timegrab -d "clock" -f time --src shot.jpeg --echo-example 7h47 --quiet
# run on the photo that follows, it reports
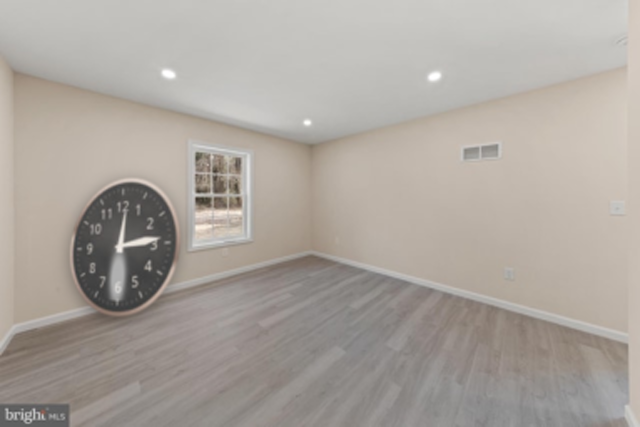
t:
12h14
